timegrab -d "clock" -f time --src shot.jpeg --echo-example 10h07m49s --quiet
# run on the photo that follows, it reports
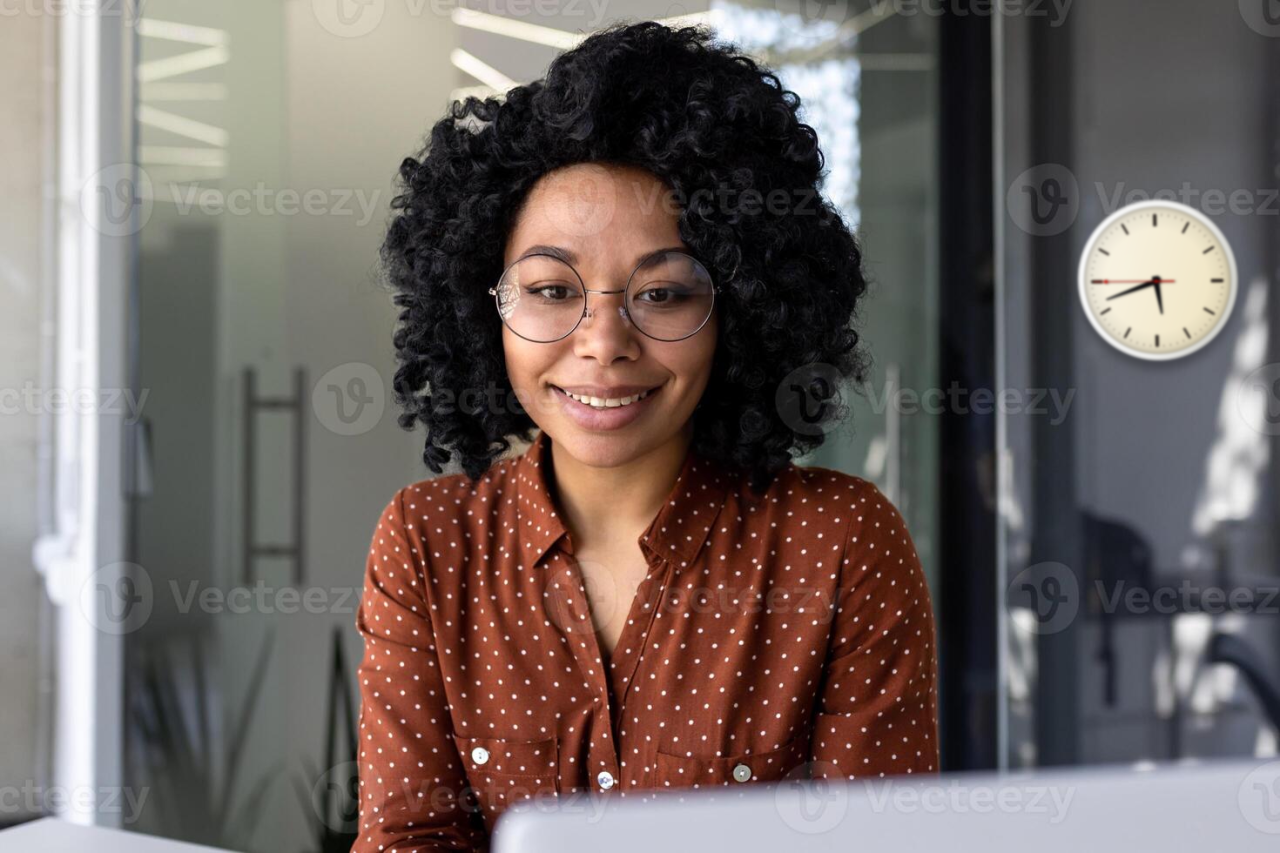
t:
5h41m45s
